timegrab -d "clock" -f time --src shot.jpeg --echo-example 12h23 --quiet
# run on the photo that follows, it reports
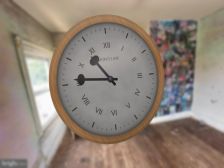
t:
10h46
